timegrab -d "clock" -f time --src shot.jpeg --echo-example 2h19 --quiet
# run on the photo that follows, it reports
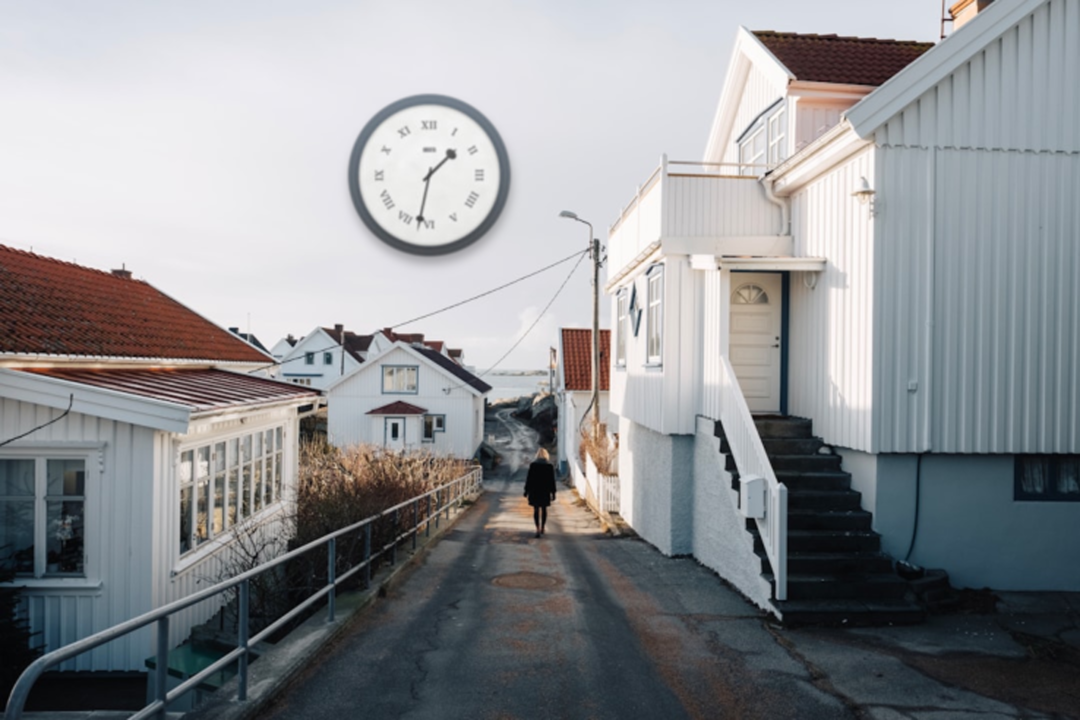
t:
1h32
